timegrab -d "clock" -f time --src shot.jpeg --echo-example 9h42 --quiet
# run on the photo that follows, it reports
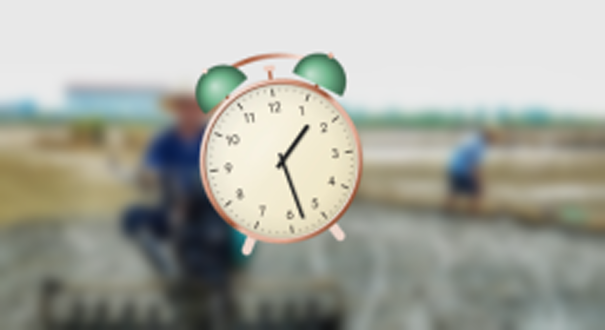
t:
1h28
